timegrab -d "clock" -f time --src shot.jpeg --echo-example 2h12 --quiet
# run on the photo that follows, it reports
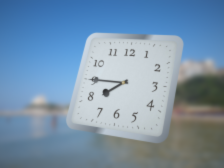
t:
7h45
